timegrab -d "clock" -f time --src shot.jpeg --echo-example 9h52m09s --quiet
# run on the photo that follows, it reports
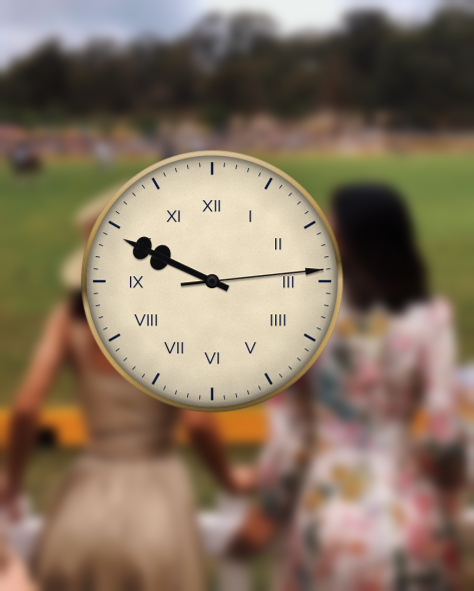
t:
9h49m14s
